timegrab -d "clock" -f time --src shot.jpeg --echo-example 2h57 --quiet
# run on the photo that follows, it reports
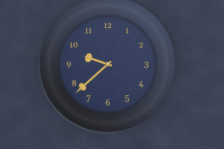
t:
9h38
